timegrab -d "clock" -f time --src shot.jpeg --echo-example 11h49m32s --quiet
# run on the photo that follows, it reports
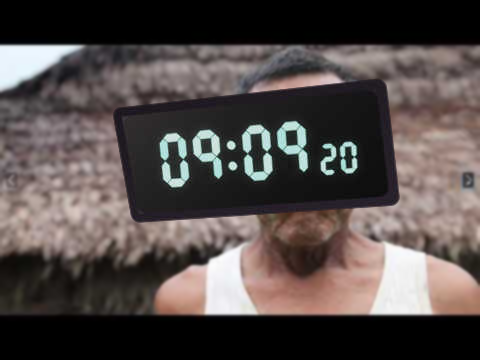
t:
9h09m20s
